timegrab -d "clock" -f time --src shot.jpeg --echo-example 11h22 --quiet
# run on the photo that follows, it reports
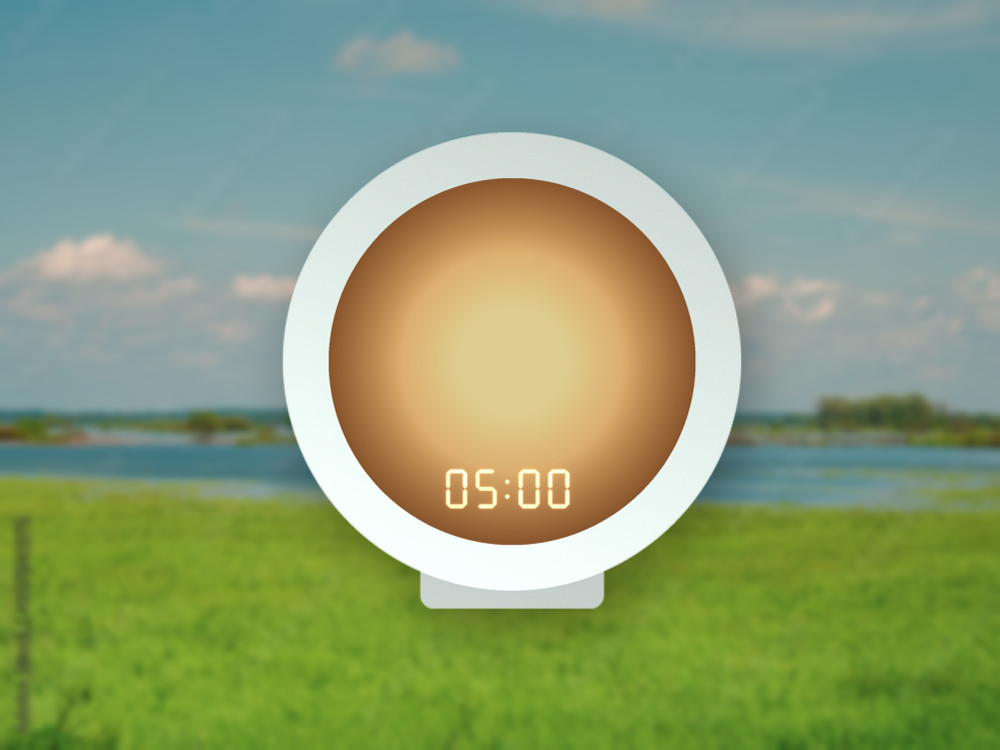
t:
5h00
